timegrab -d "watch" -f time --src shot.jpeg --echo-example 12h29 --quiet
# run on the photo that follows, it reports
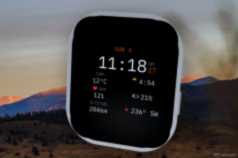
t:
11h18
